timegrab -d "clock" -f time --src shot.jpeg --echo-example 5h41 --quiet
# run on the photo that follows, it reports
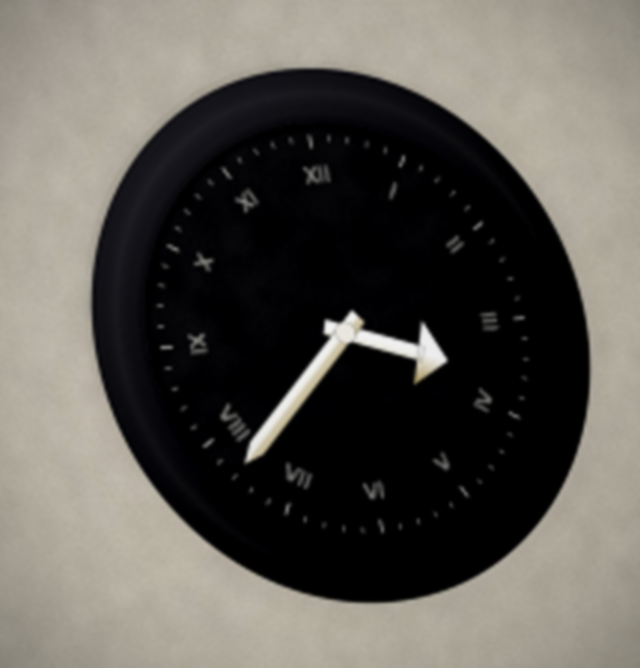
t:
3h38
